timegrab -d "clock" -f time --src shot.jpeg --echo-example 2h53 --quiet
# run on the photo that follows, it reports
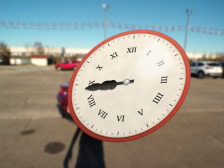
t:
8h44
